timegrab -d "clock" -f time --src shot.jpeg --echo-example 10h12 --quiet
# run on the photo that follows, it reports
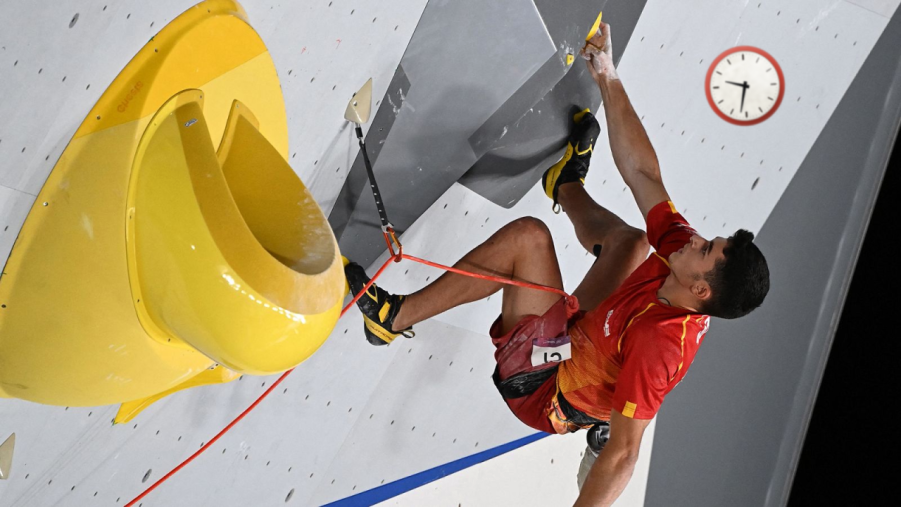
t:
9h32
